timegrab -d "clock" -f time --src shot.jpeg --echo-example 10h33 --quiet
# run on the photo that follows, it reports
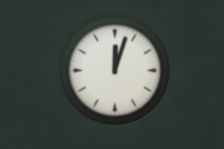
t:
12h03
